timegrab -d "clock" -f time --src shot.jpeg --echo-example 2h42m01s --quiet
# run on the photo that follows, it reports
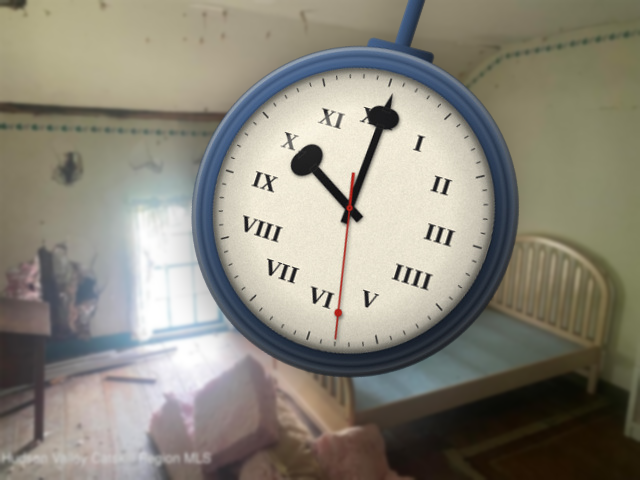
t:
10h00m28s
